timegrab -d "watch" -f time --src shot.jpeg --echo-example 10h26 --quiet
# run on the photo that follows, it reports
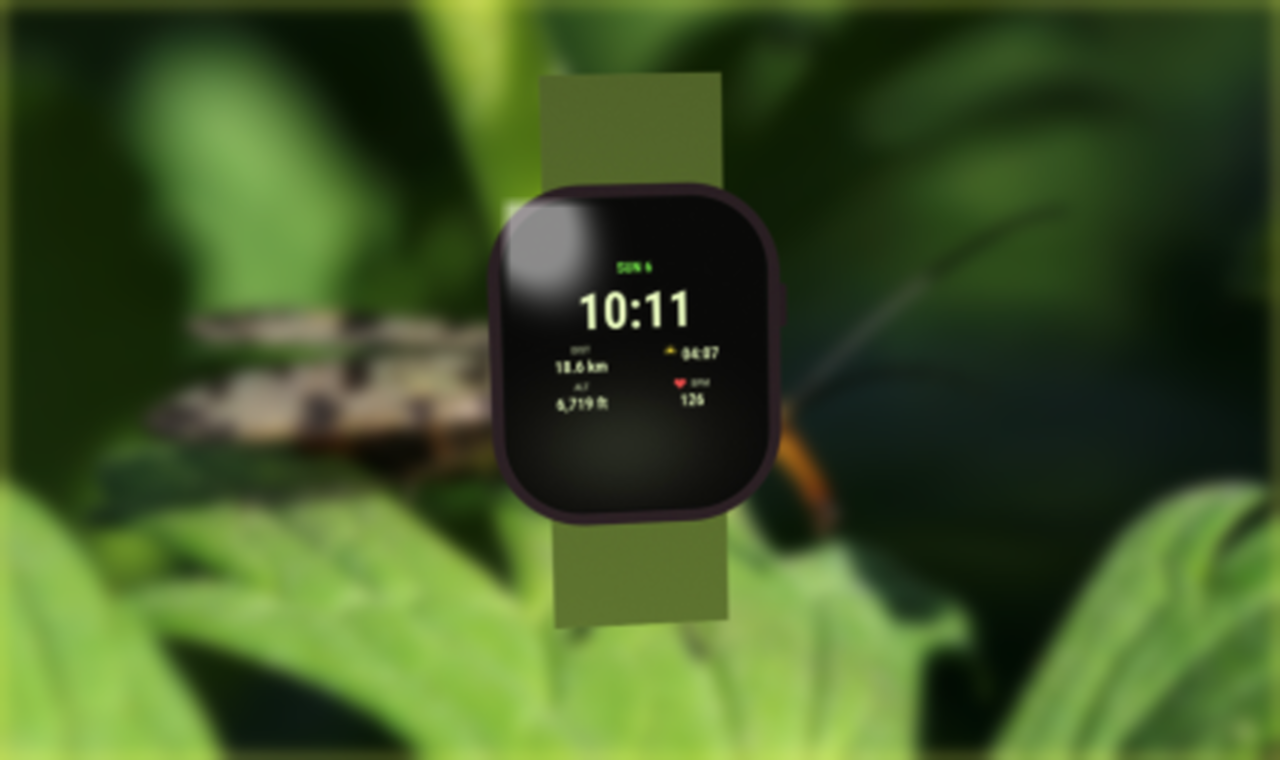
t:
10h11
